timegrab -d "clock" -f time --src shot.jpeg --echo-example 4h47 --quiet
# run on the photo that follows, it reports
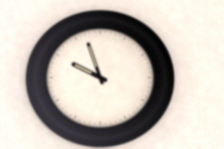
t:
9h57
